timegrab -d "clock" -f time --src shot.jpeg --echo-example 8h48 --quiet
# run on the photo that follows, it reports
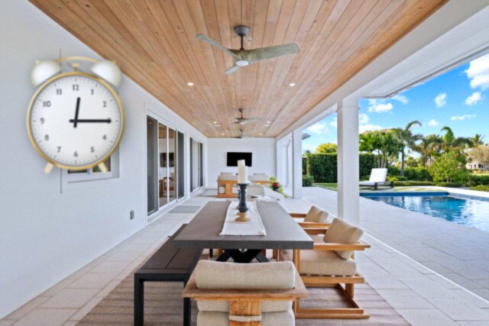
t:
12h15
